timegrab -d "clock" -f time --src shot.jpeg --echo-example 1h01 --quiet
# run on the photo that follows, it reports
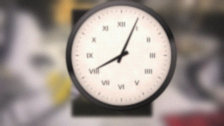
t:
8h04
